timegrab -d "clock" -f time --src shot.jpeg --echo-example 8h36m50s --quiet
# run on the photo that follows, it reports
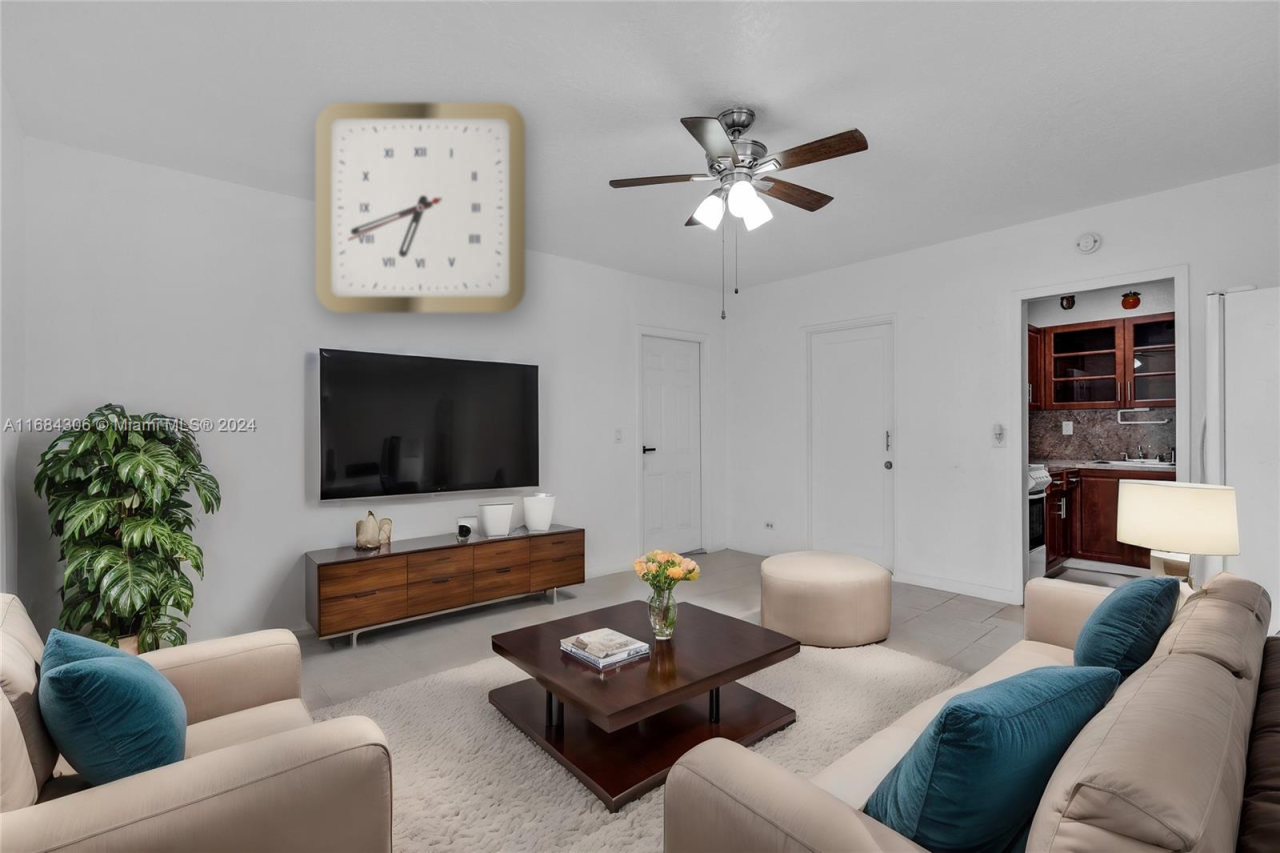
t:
6h41m41s
